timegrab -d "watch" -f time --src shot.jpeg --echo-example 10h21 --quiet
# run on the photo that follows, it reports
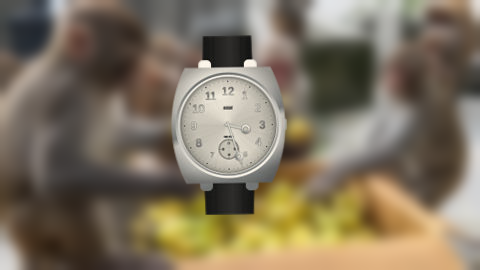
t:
3h27
